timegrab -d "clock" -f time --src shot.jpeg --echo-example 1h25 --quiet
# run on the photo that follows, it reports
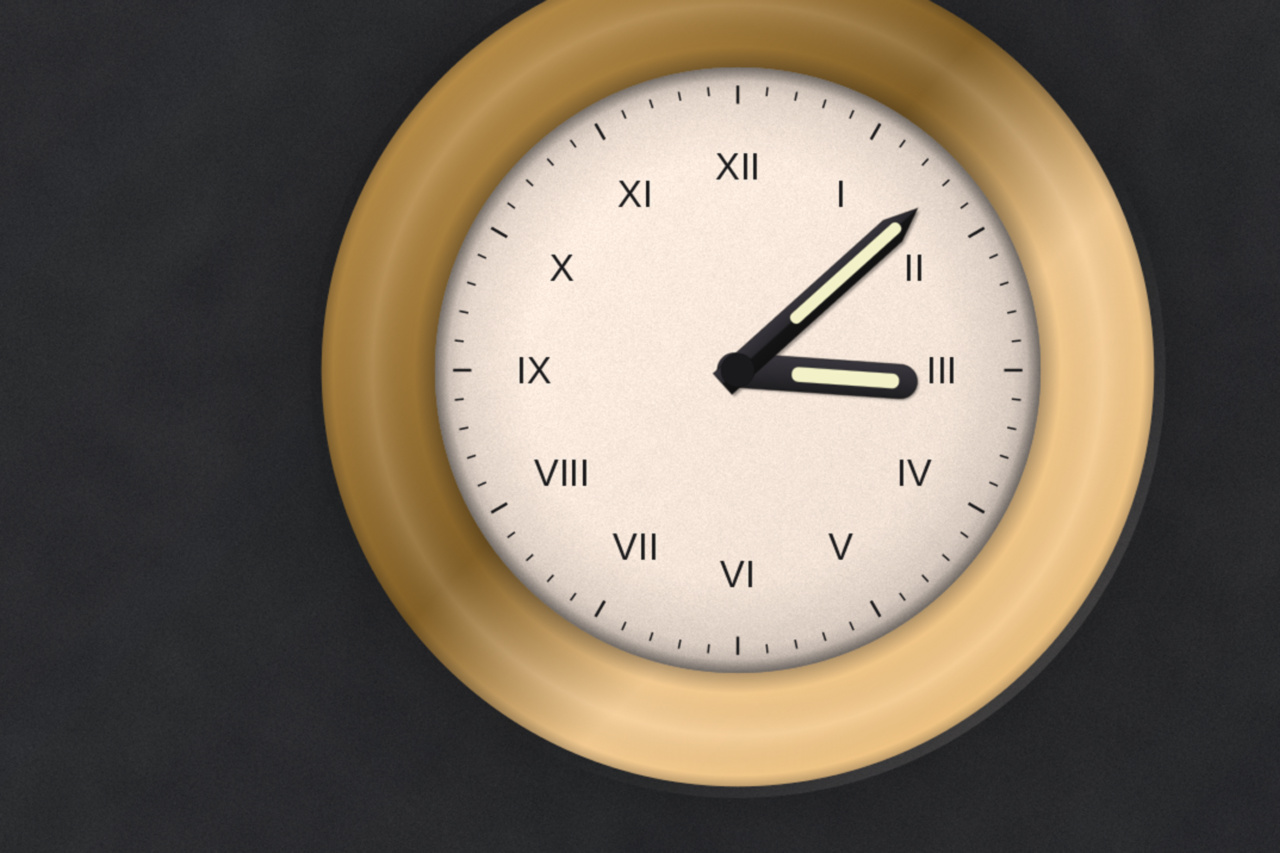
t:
3h08
